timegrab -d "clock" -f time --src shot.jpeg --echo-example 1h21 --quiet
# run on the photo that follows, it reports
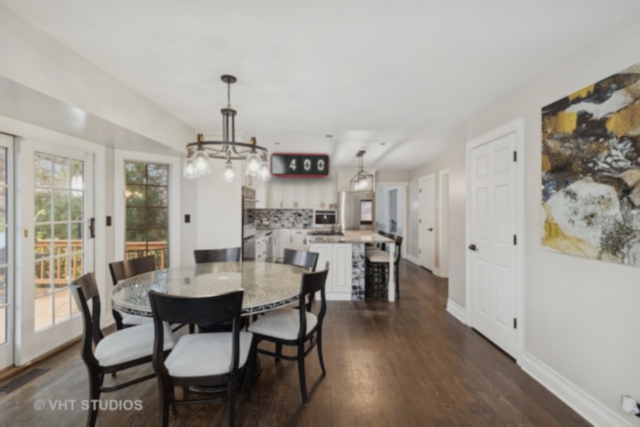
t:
4h00
